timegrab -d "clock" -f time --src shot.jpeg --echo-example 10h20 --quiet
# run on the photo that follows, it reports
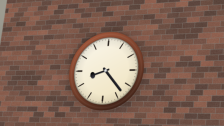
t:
8h23
